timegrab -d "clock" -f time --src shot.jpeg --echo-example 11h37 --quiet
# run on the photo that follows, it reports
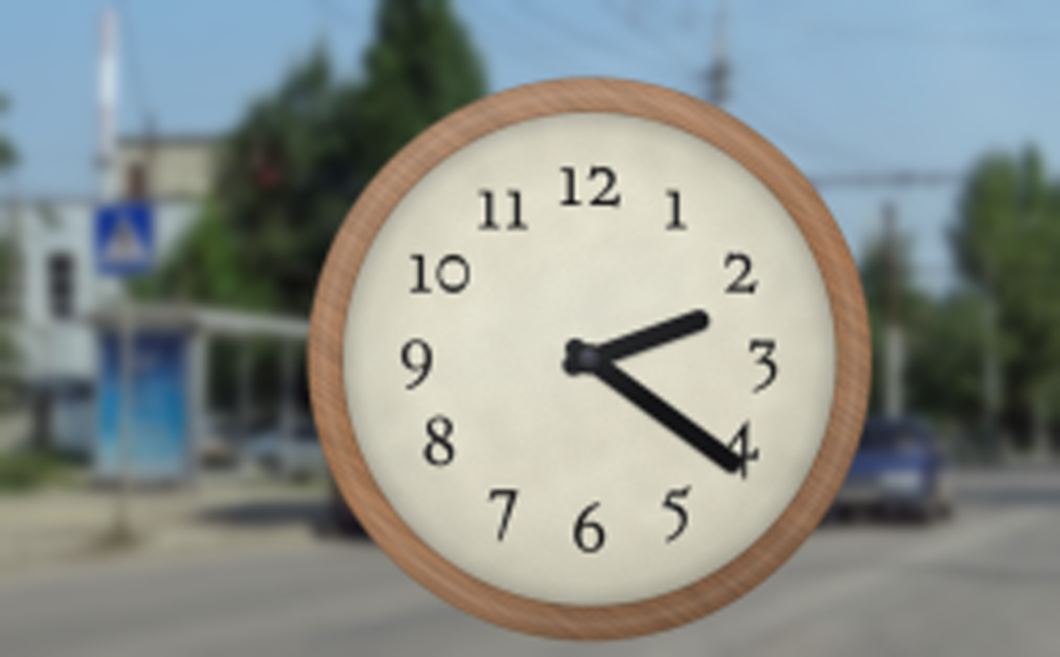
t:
2h21
